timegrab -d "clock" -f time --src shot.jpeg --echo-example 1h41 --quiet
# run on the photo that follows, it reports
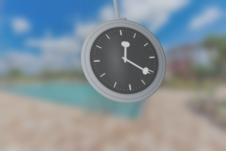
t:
12h21
